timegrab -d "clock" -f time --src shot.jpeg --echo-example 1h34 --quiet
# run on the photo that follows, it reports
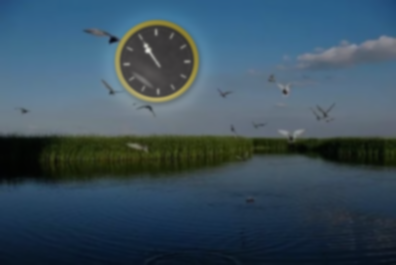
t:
10h55
